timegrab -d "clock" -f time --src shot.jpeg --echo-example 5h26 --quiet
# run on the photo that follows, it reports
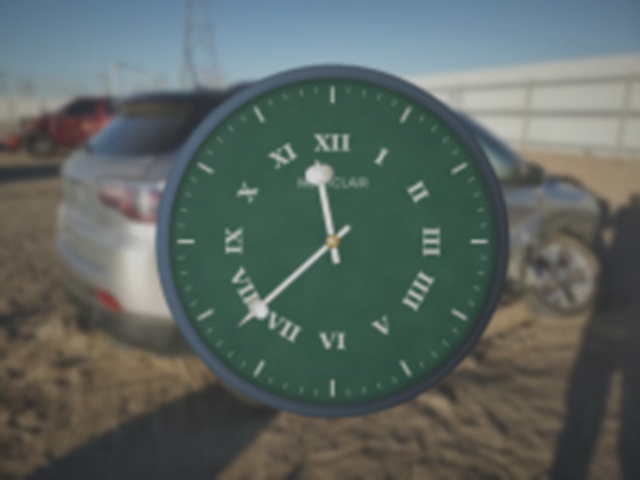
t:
11h38
